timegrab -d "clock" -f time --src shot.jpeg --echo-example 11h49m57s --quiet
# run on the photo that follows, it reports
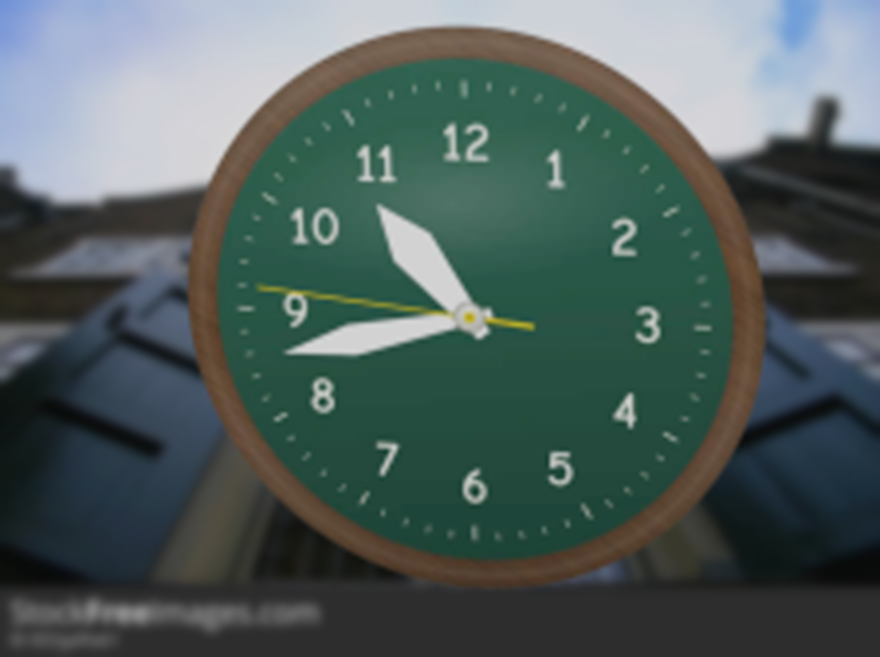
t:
10h42m46s
